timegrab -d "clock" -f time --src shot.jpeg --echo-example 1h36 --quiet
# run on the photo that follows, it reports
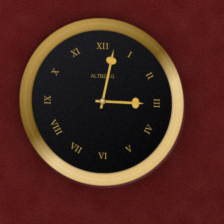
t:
3h02
